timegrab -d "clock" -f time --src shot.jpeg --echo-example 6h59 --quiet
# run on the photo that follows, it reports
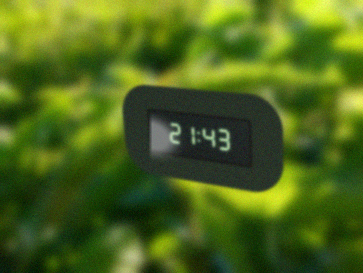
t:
21h43
